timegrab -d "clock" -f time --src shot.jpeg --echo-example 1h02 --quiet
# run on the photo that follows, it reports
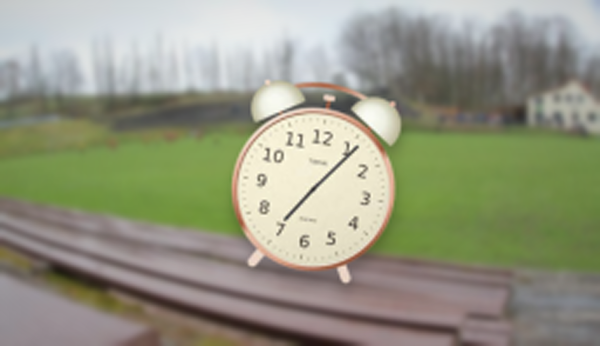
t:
7h06
